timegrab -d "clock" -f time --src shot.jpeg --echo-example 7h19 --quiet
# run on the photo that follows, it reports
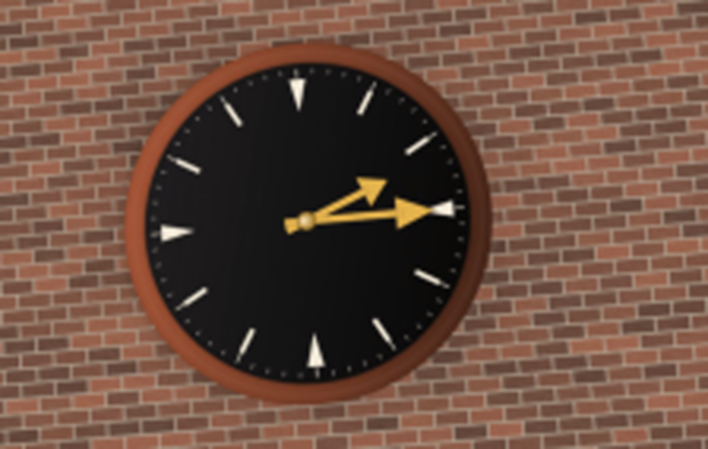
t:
2h15
